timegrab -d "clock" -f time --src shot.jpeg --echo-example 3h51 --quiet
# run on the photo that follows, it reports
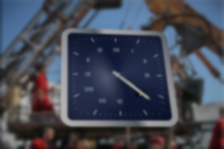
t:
4h22
